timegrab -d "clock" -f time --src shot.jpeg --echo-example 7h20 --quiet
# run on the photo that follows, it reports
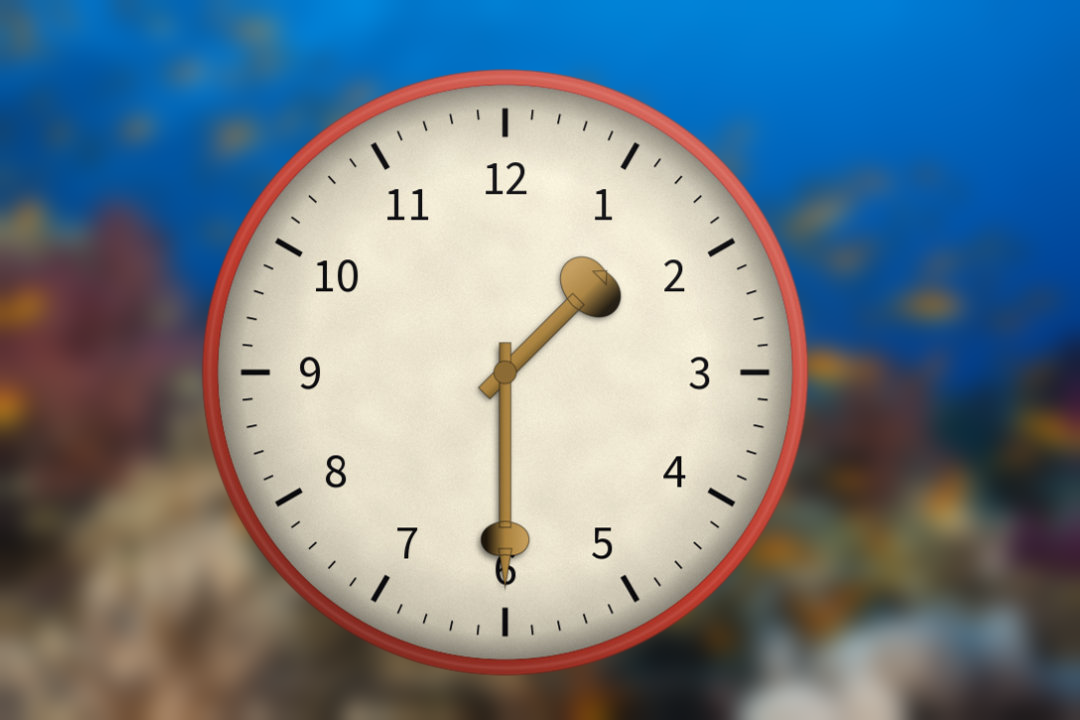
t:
1h30
